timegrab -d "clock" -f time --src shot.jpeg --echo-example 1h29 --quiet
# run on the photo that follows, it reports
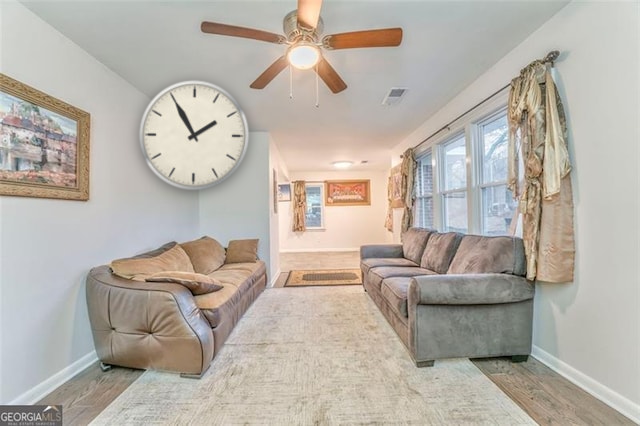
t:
1h55
